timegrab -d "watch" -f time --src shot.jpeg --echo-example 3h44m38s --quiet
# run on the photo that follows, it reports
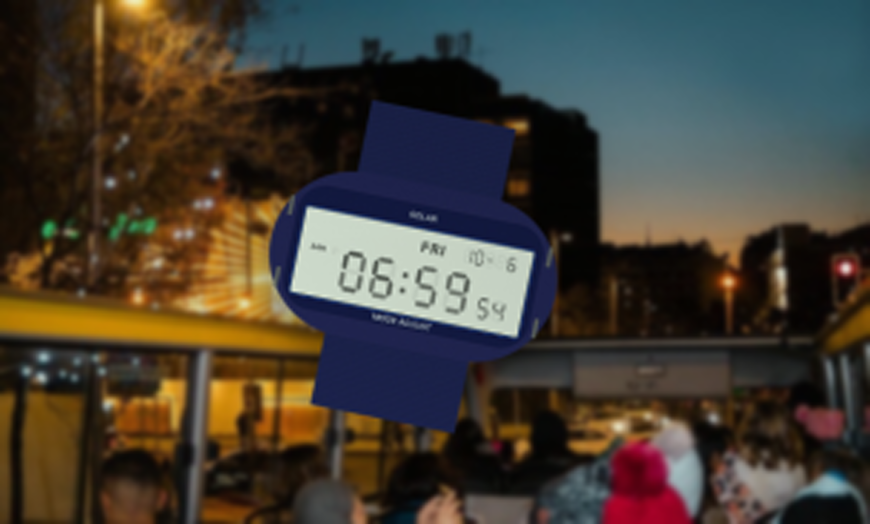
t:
6h59m54s
